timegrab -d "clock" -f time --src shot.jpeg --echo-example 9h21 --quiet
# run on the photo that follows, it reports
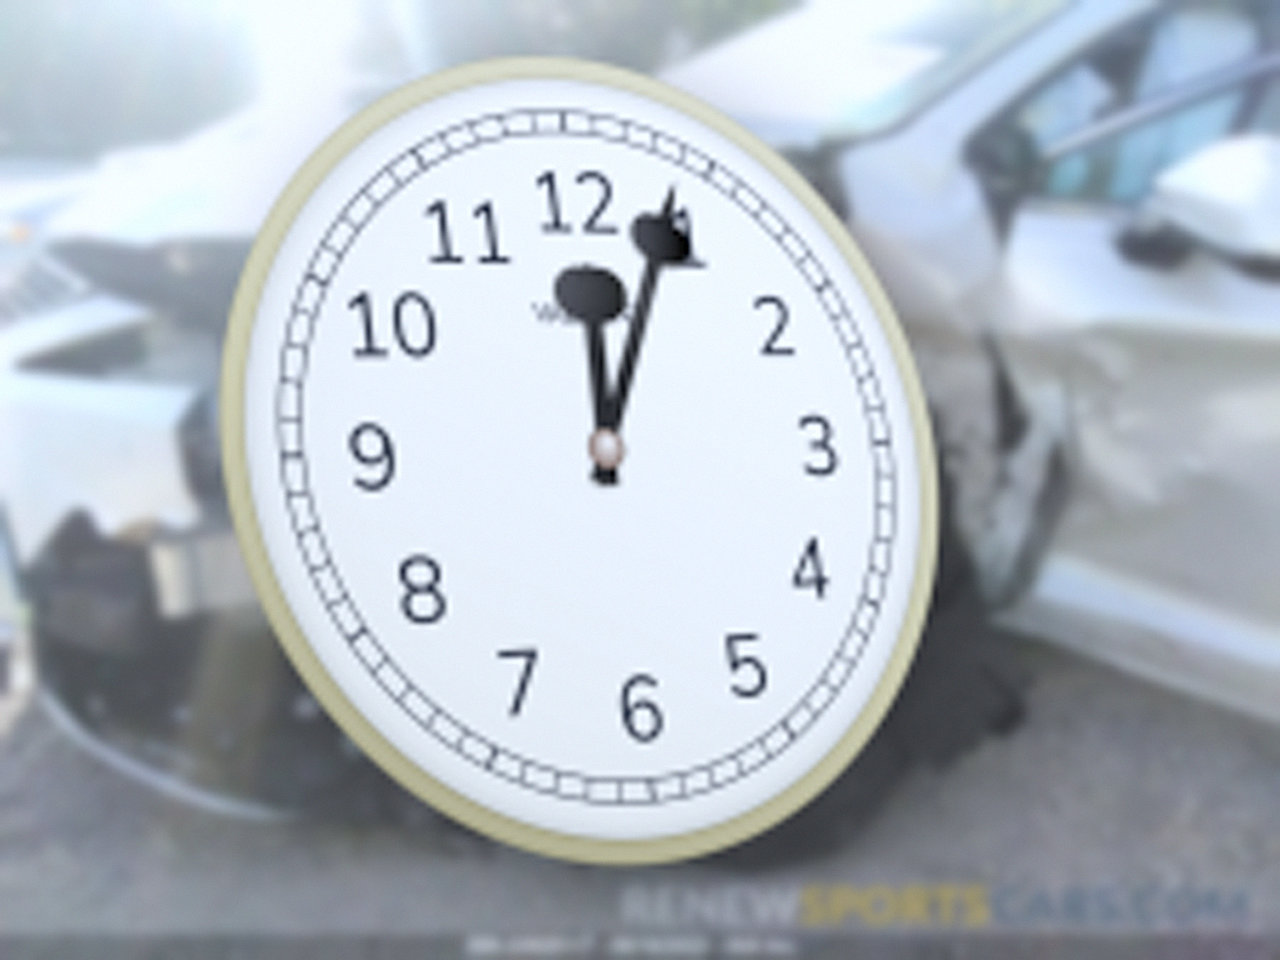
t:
12h04
